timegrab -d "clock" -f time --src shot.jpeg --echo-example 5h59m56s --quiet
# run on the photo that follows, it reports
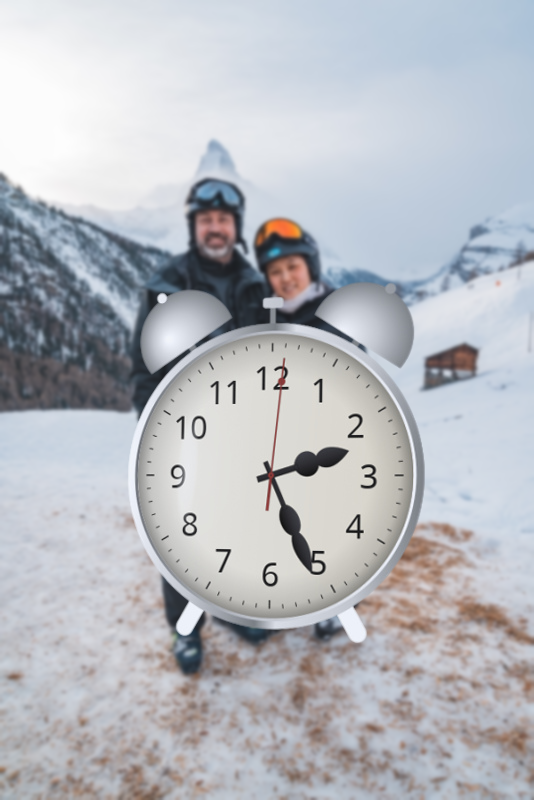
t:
2h26m01s
